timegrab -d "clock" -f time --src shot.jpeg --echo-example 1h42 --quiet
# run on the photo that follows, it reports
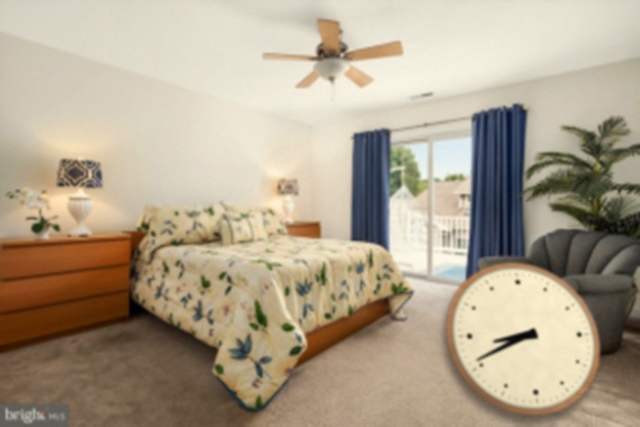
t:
8h41
